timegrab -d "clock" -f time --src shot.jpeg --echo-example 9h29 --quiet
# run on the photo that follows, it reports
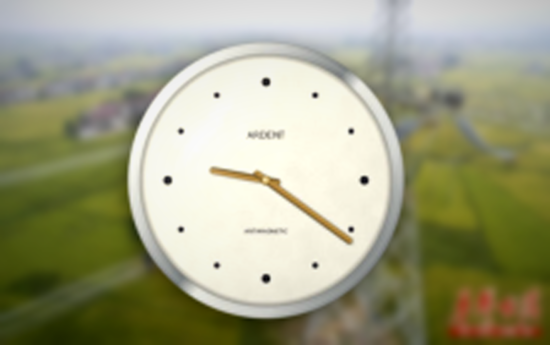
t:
9h21
